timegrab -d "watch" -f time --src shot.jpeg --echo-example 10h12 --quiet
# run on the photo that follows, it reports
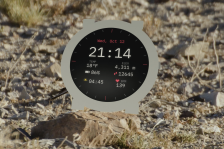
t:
21h14
